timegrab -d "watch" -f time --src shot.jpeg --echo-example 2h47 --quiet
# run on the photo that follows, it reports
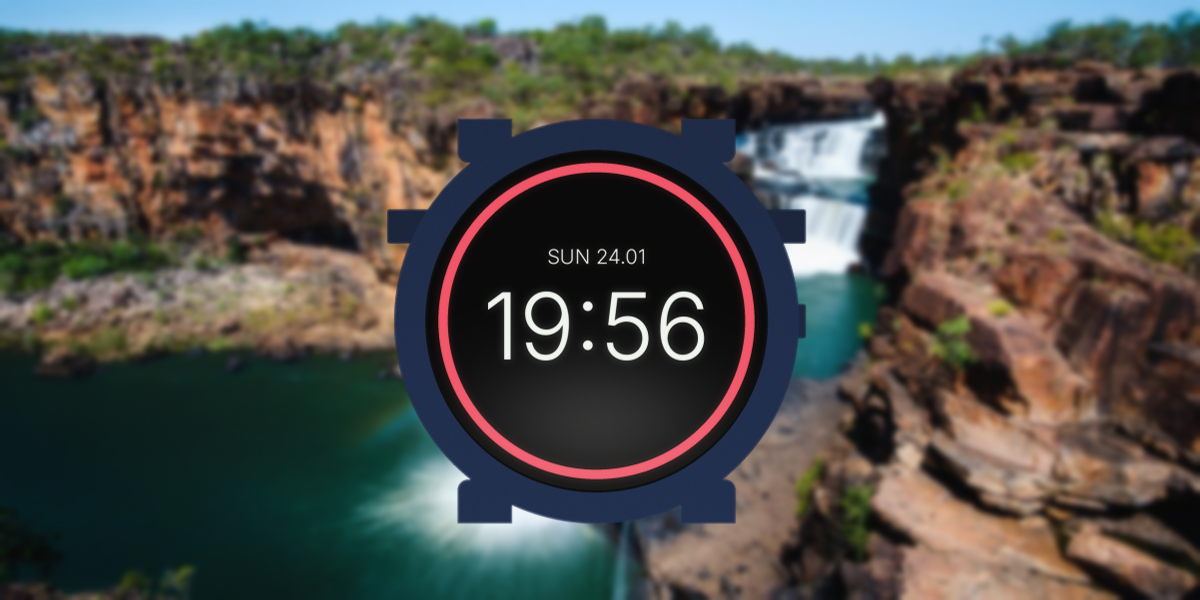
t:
19h56
